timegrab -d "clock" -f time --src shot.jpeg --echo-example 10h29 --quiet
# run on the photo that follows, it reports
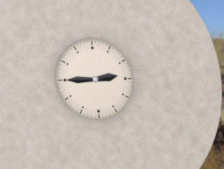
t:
2h45
